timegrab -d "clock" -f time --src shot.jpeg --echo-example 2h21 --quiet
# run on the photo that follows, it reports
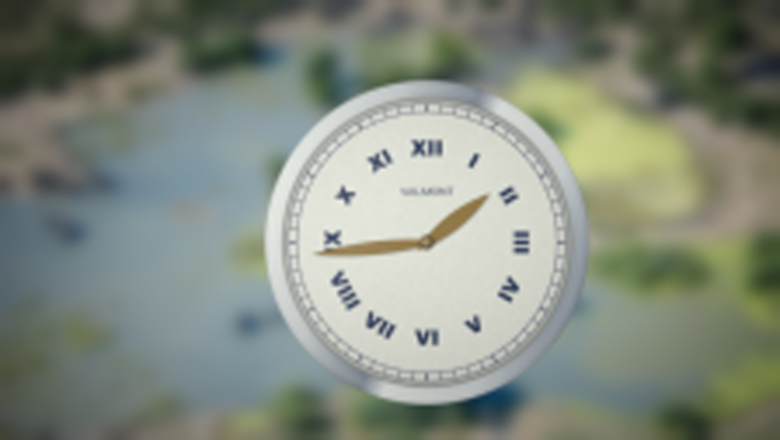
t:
1h44
